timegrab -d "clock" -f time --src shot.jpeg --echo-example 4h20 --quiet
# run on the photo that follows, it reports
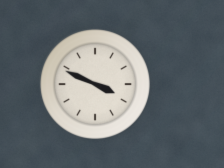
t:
3h49
